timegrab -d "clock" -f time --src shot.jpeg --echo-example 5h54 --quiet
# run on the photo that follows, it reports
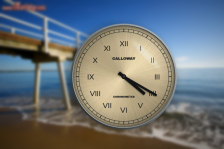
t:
4h20
